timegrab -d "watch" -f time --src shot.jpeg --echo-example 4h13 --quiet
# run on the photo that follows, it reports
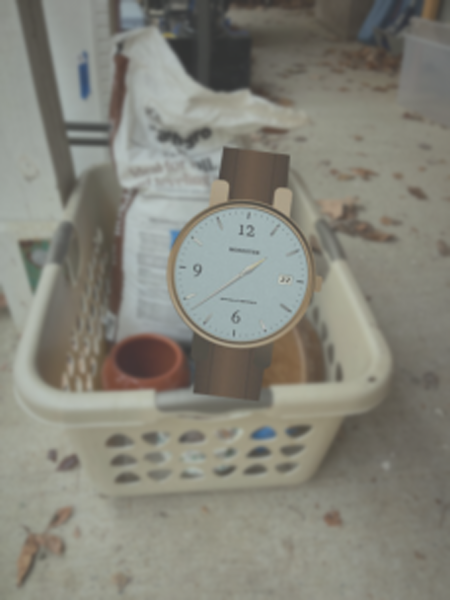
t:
1h38
